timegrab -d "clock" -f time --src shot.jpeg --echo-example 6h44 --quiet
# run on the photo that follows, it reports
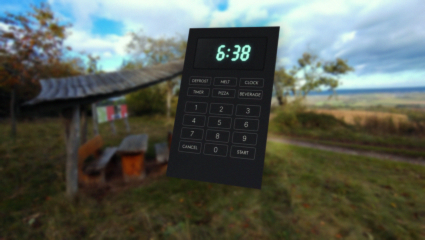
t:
6h38
